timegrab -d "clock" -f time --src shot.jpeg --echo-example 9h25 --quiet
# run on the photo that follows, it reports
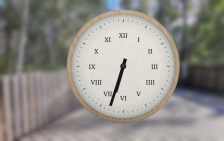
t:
6h33
